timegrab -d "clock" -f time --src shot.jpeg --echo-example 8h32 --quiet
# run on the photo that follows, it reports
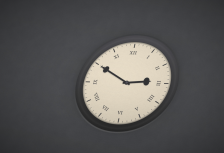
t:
2h50
